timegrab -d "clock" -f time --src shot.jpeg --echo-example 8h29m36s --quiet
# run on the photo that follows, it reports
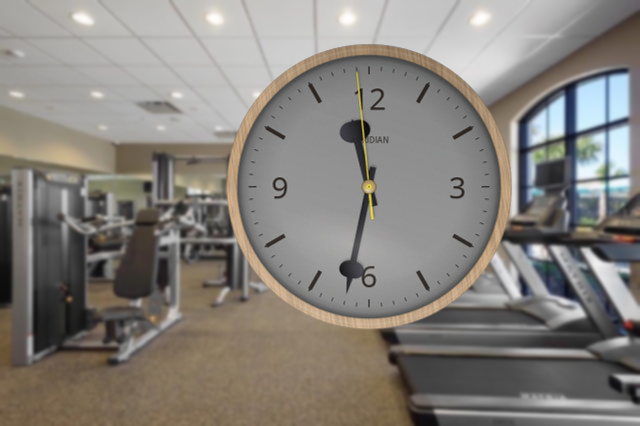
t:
11h31m59s
